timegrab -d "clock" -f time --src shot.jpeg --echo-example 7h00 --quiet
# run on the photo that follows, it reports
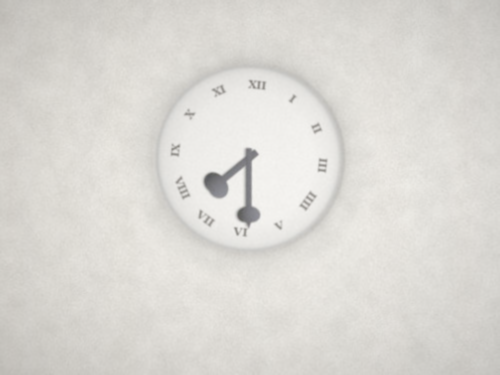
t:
7h29
